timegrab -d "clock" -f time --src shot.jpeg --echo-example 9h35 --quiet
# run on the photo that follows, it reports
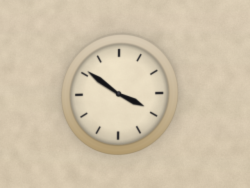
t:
3h51
